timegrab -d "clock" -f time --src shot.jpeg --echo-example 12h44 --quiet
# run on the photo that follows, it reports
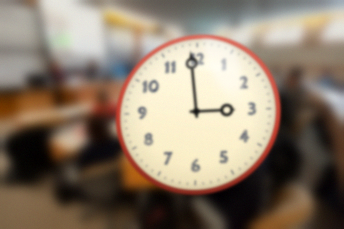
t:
2h59
